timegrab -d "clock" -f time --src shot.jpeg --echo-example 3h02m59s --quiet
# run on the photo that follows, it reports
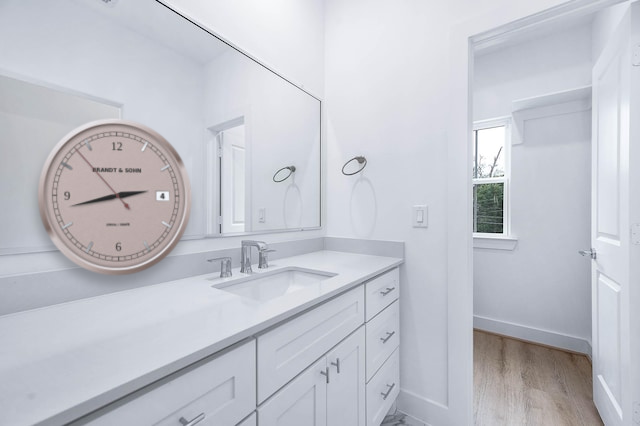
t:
2h42m53s
